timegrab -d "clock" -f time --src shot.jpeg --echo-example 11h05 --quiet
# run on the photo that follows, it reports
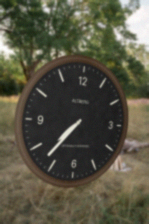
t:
7h37
